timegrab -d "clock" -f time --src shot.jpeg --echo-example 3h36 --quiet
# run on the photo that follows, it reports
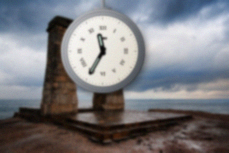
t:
11h35
